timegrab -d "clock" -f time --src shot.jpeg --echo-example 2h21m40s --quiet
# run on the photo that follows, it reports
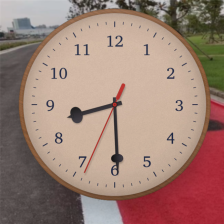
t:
8h29m34s
